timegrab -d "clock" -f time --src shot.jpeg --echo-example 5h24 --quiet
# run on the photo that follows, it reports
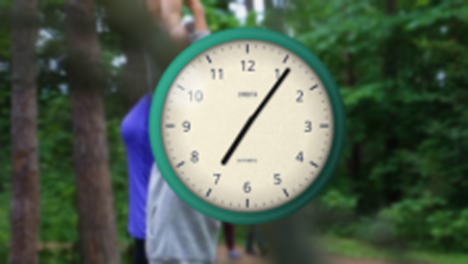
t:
7h06
